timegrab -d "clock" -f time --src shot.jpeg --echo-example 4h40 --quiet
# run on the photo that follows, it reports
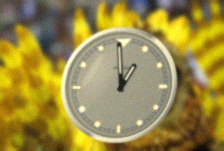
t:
12h59
